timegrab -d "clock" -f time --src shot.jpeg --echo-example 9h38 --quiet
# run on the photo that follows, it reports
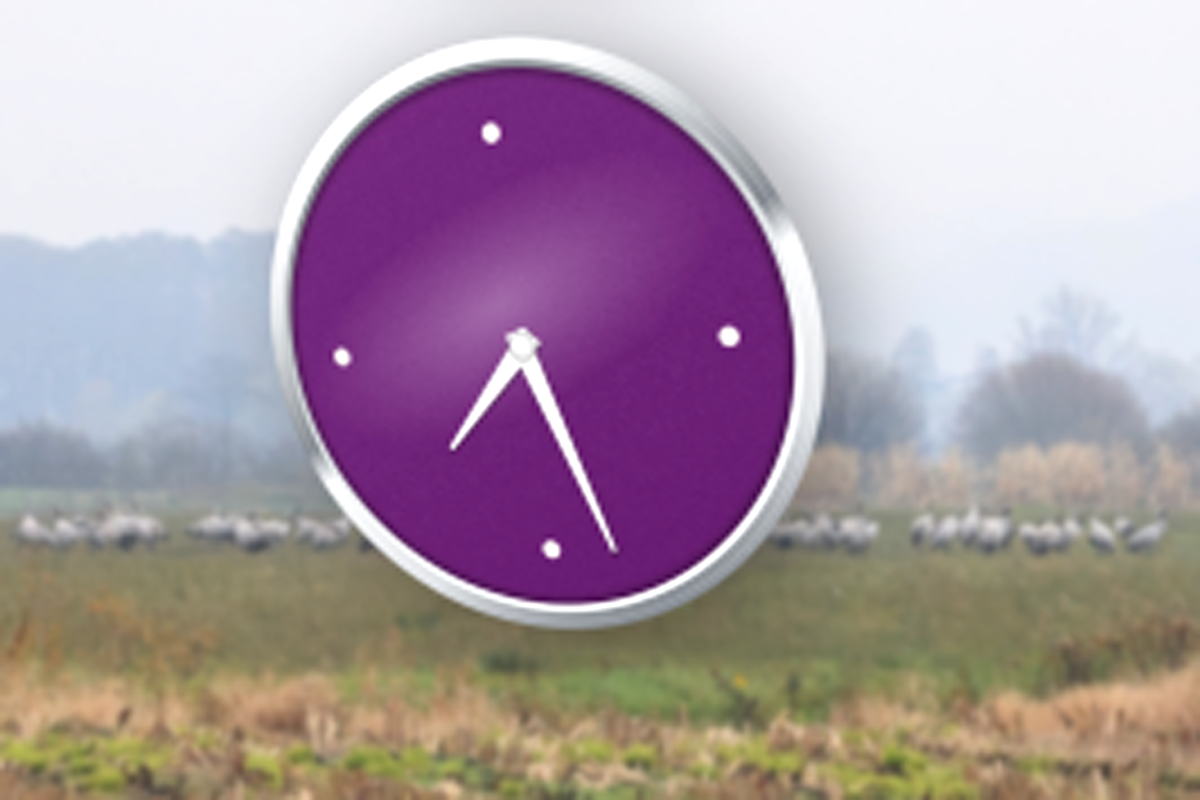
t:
7h27
